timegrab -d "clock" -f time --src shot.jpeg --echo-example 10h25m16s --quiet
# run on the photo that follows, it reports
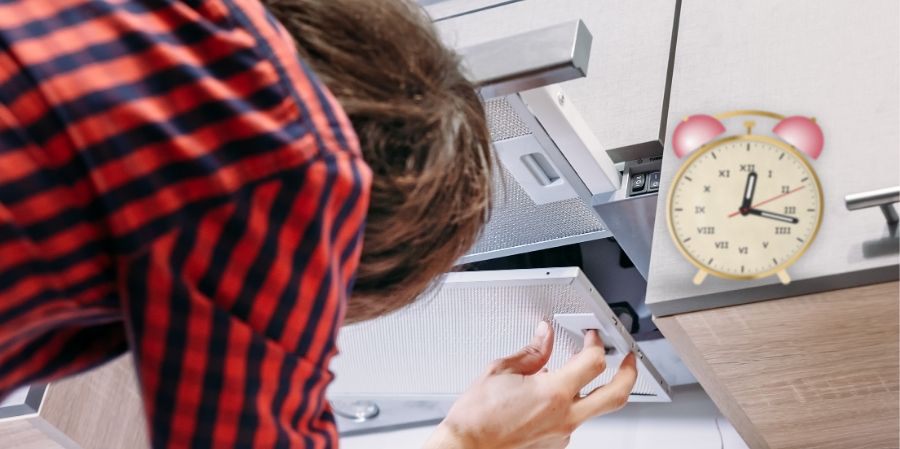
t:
12h17m11s
